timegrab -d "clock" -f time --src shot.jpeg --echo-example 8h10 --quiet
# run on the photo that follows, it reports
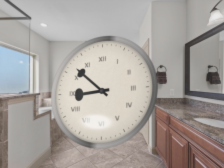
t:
8h52
